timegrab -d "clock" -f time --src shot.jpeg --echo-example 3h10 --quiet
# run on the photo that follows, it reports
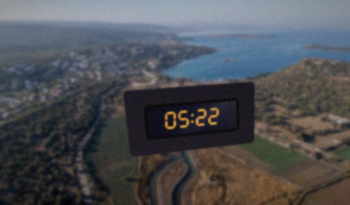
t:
5h22
